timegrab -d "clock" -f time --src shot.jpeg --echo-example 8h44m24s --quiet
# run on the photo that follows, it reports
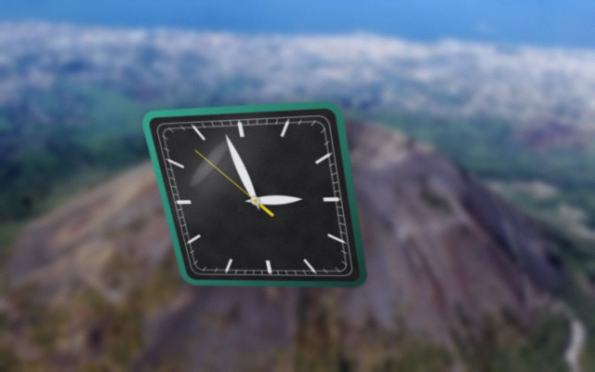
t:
2h57m53s
